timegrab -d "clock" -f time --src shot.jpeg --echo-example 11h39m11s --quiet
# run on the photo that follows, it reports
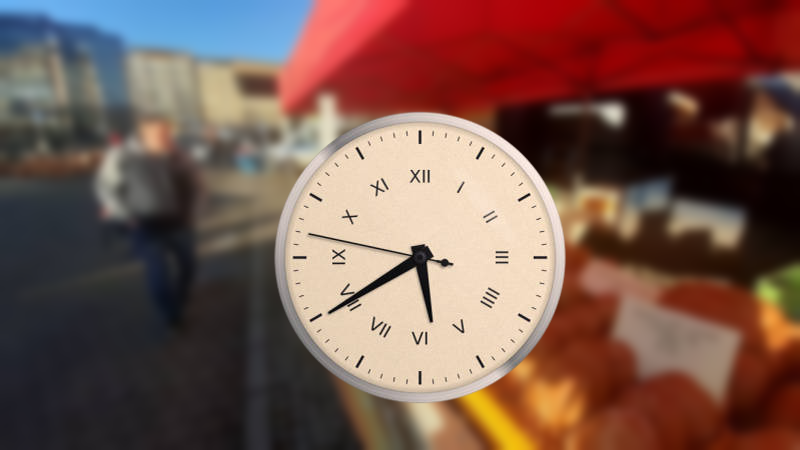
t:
5h39m47s
